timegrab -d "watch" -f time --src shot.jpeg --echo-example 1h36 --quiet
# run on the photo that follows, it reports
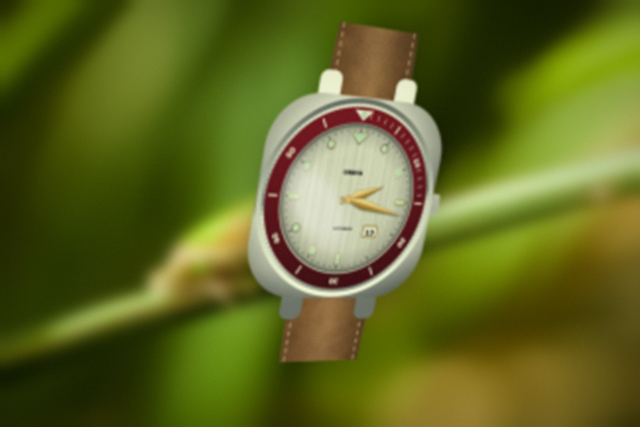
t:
2h17
